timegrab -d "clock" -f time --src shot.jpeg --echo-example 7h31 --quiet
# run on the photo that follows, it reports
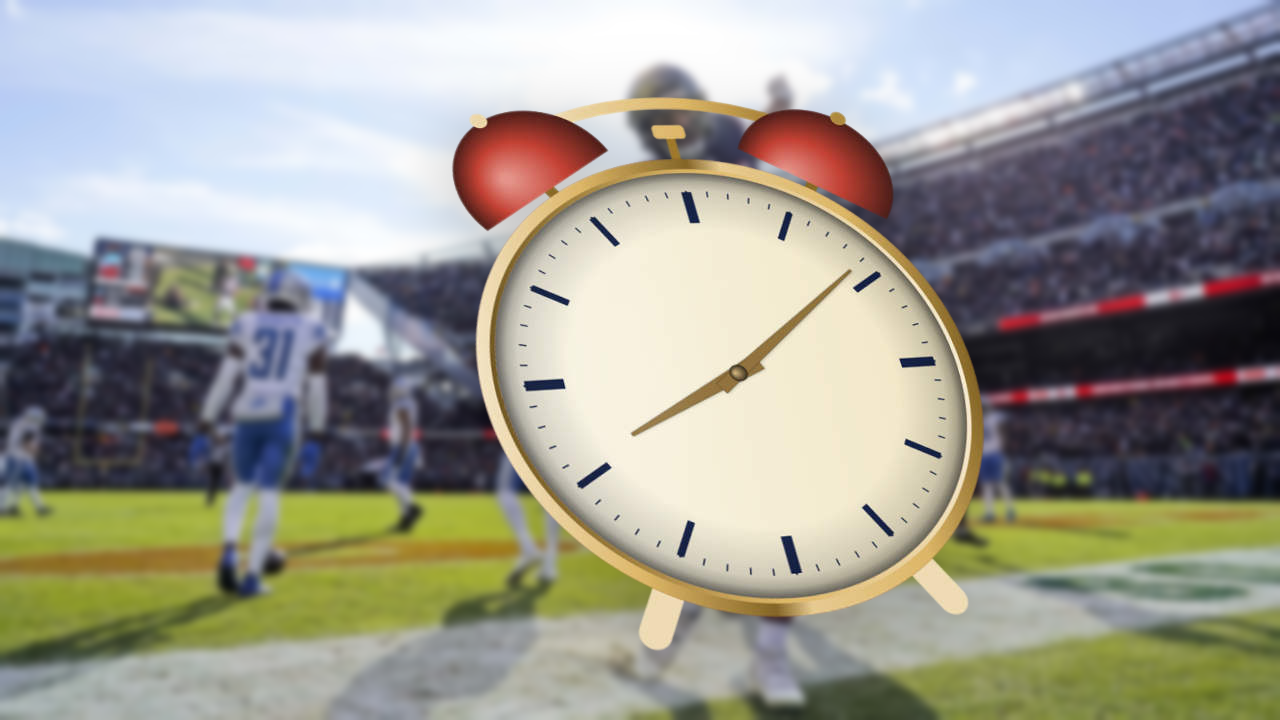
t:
8h09
